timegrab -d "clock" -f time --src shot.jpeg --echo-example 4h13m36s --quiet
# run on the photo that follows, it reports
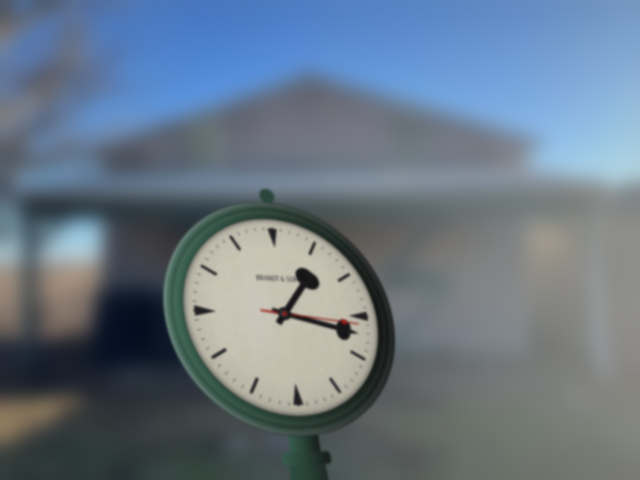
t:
1h17m16s
